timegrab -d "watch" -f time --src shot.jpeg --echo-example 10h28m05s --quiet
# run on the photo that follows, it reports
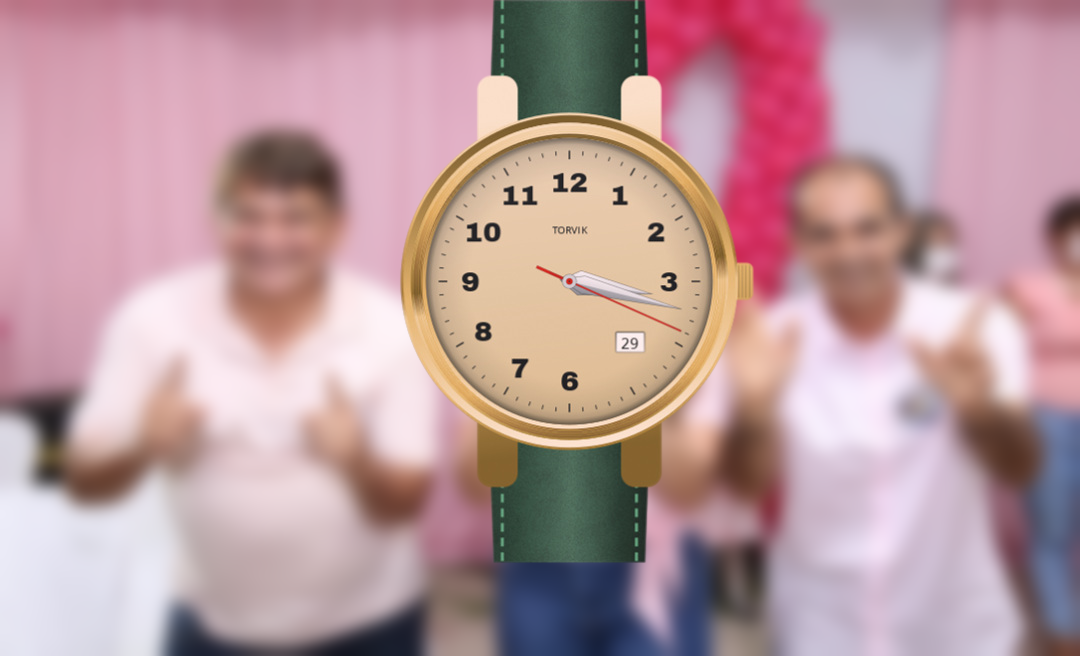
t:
3h17m19s
